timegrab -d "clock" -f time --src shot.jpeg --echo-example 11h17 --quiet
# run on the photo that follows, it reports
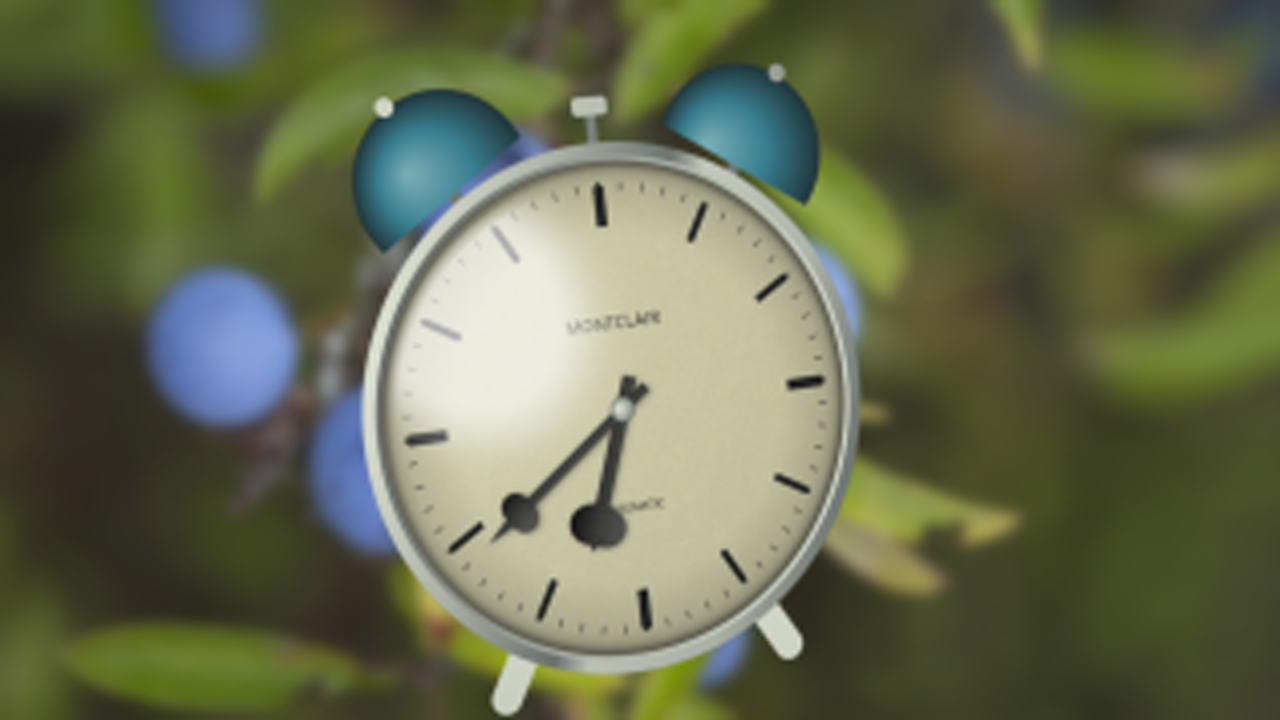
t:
6h39
